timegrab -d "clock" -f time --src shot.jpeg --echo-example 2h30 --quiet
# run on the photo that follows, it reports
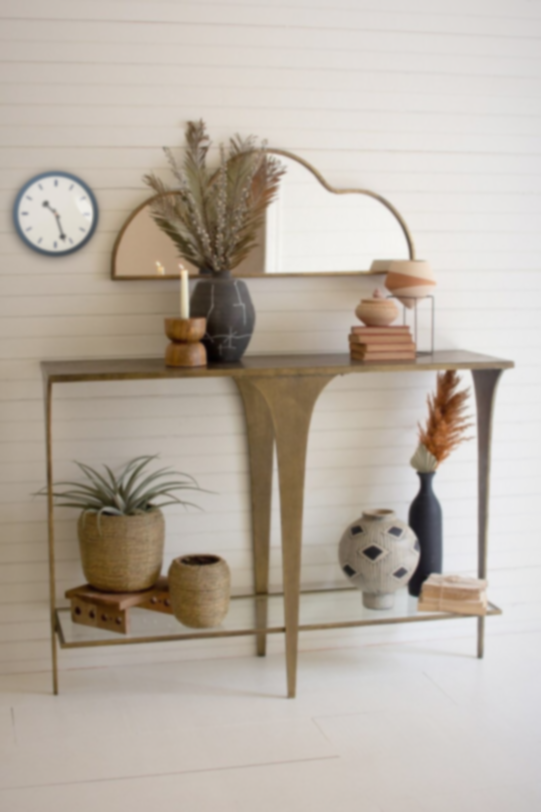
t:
10h27
